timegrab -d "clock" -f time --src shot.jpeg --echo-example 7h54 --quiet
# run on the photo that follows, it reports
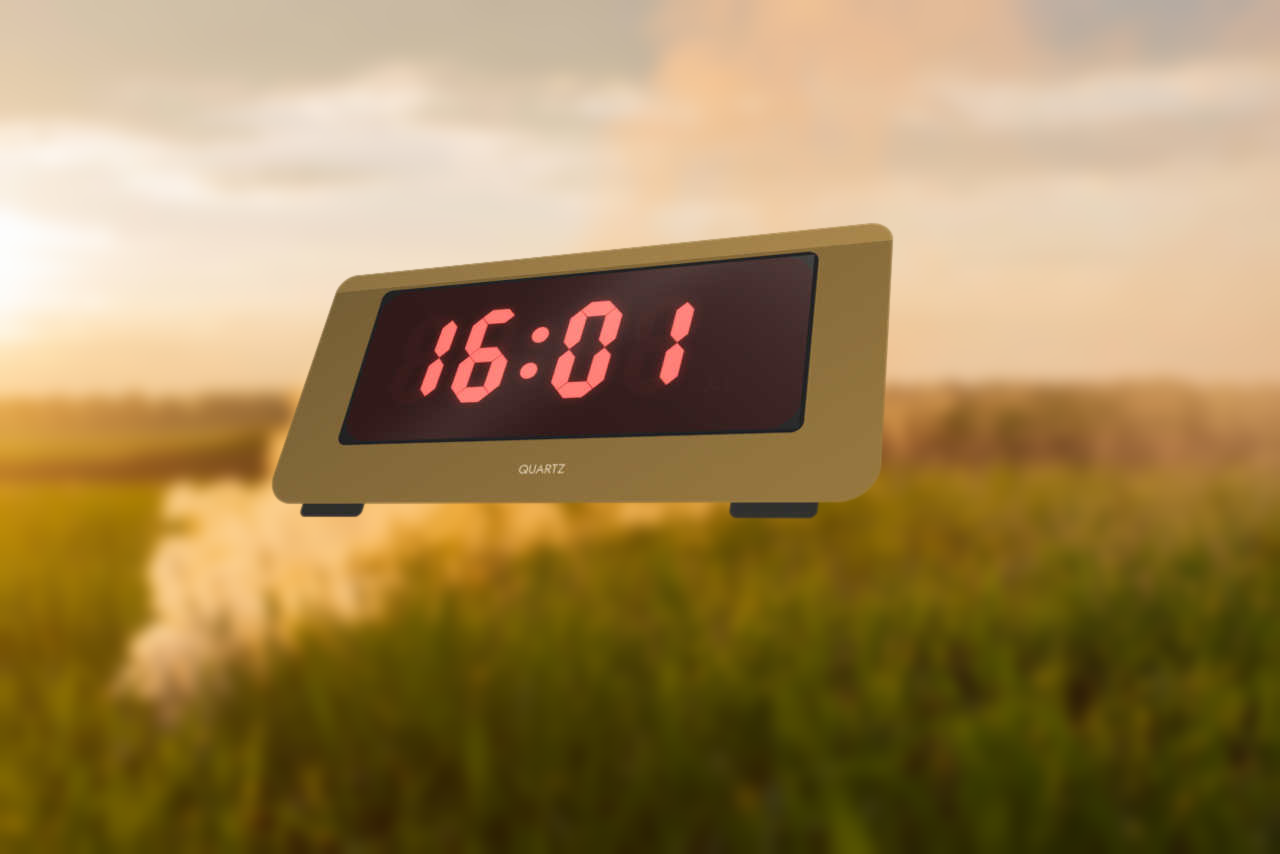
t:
16h01
